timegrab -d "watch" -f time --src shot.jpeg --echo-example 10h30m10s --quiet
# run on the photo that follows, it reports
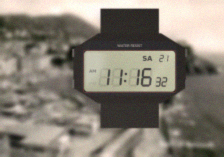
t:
11h16m32s
